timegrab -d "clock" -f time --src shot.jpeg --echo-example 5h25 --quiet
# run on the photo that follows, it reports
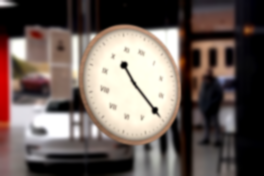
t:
10h20
